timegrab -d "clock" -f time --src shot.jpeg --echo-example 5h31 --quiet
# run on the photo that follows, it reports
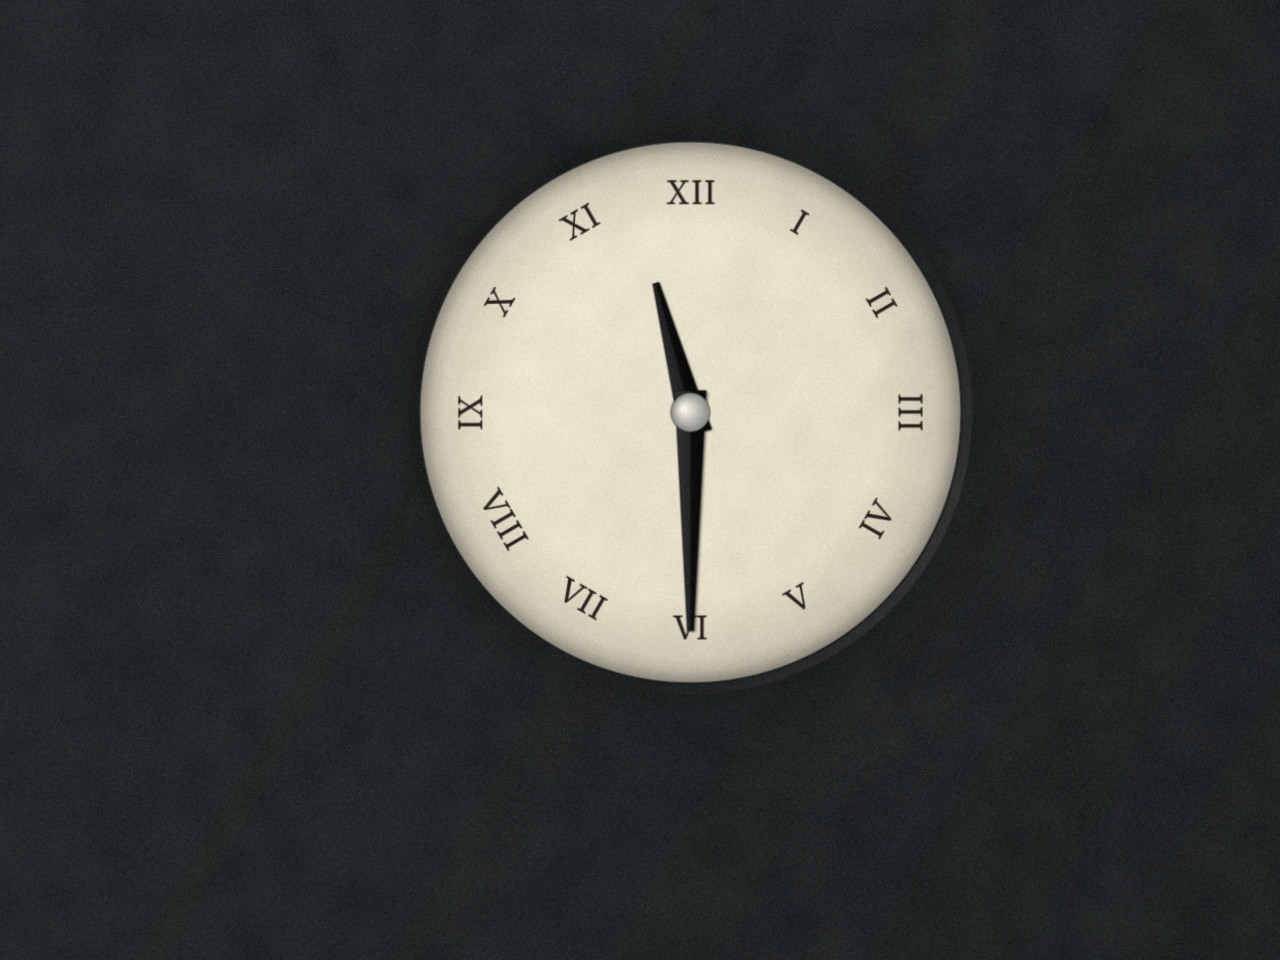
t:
11h30
